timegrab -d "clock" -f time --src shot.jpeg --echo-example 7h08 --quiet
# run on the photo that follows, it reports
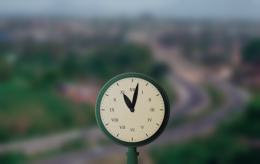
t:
11h02
